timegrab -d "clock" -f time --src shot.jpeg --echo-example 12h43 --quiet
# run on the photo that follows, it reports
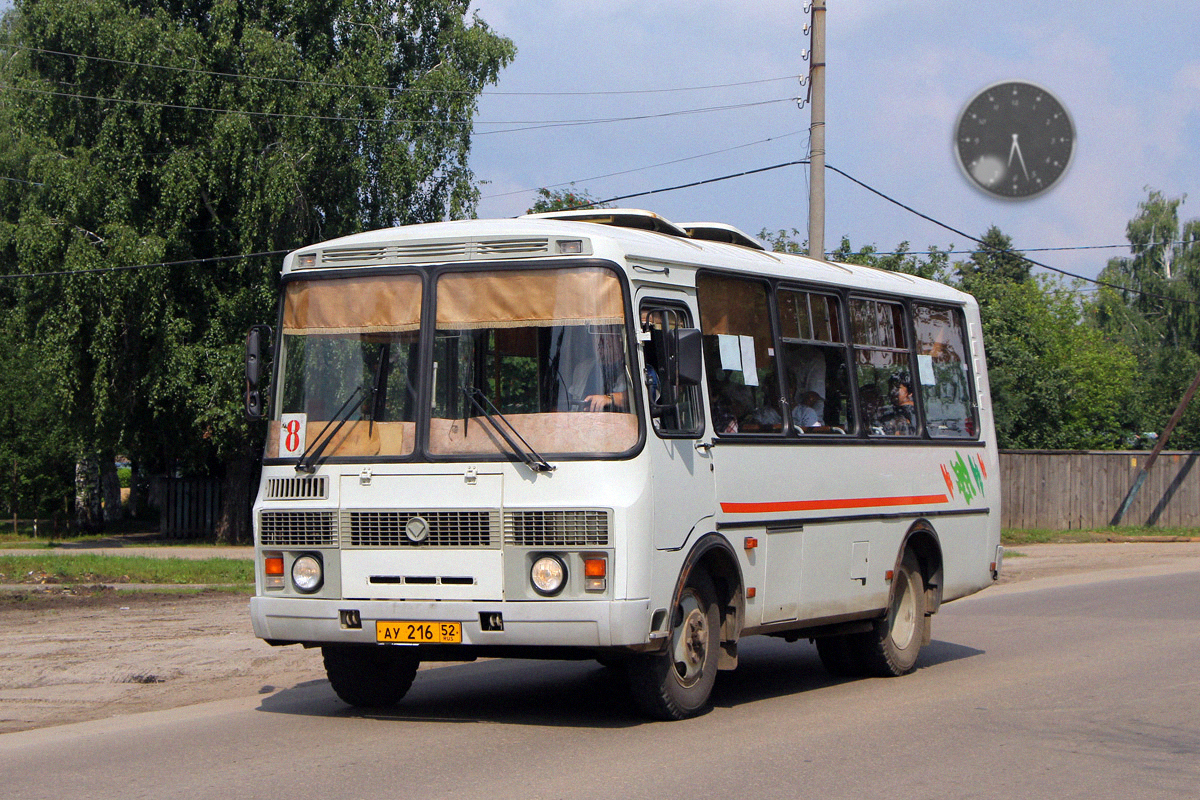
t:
6h27
